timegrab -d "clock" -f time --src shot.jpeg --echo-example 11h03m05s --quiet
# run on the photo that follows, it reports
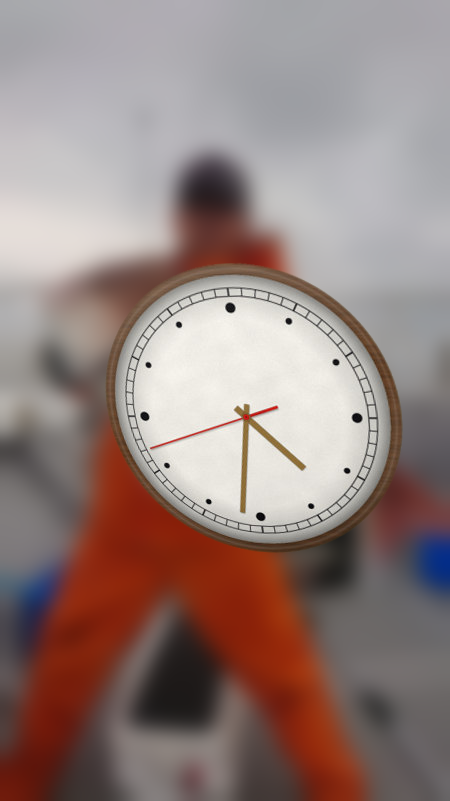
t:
4h31m42s
